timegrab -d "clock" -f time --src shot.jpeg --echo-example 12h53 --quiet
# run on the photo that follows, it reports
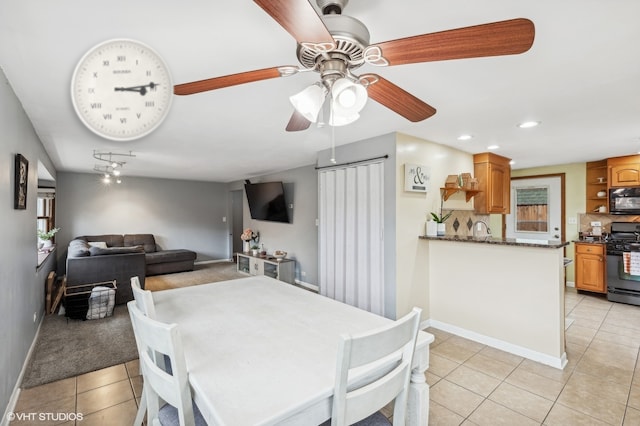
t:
3h14
